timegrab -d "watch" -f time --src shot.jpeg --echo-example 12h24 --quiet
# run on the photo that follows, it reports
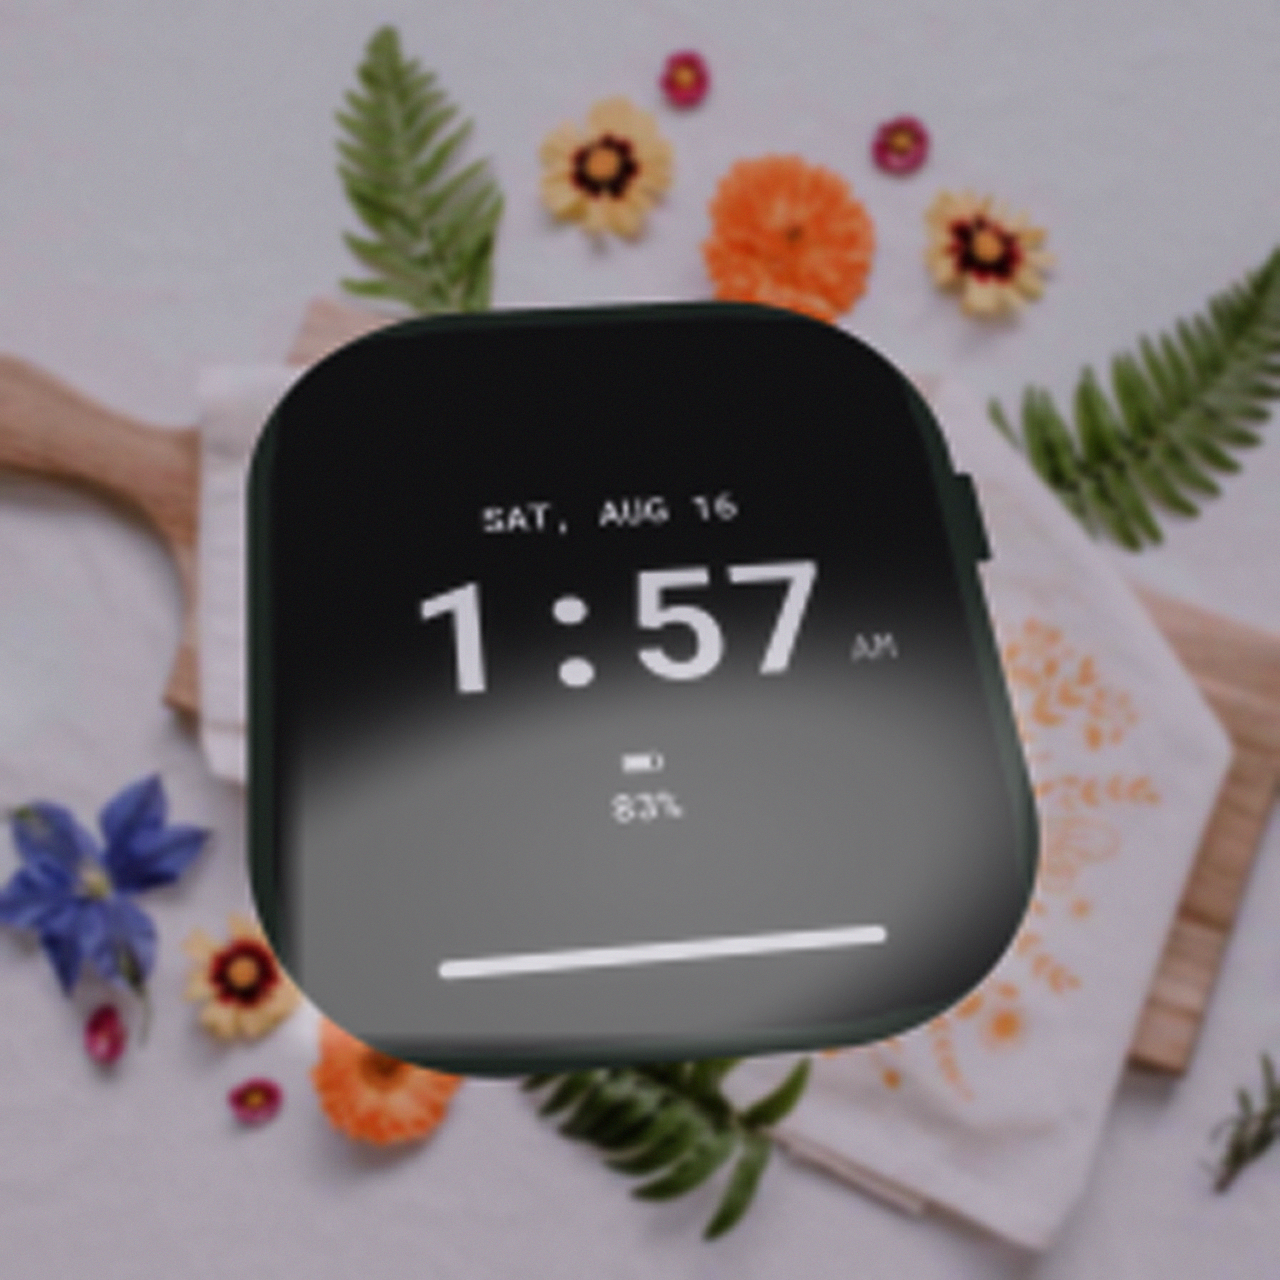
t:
1h57
